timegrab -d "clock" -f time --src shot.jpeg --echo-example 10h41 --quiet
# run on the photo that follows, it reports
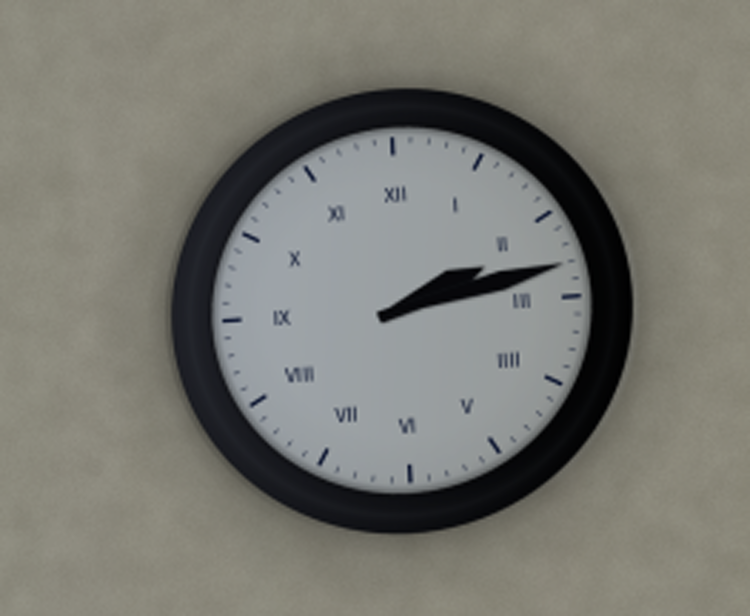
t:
2h13
